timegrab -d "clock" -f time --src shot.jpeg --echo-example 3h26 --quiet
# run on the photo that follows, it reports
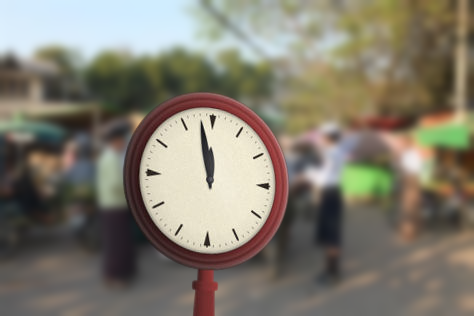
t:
11h58
